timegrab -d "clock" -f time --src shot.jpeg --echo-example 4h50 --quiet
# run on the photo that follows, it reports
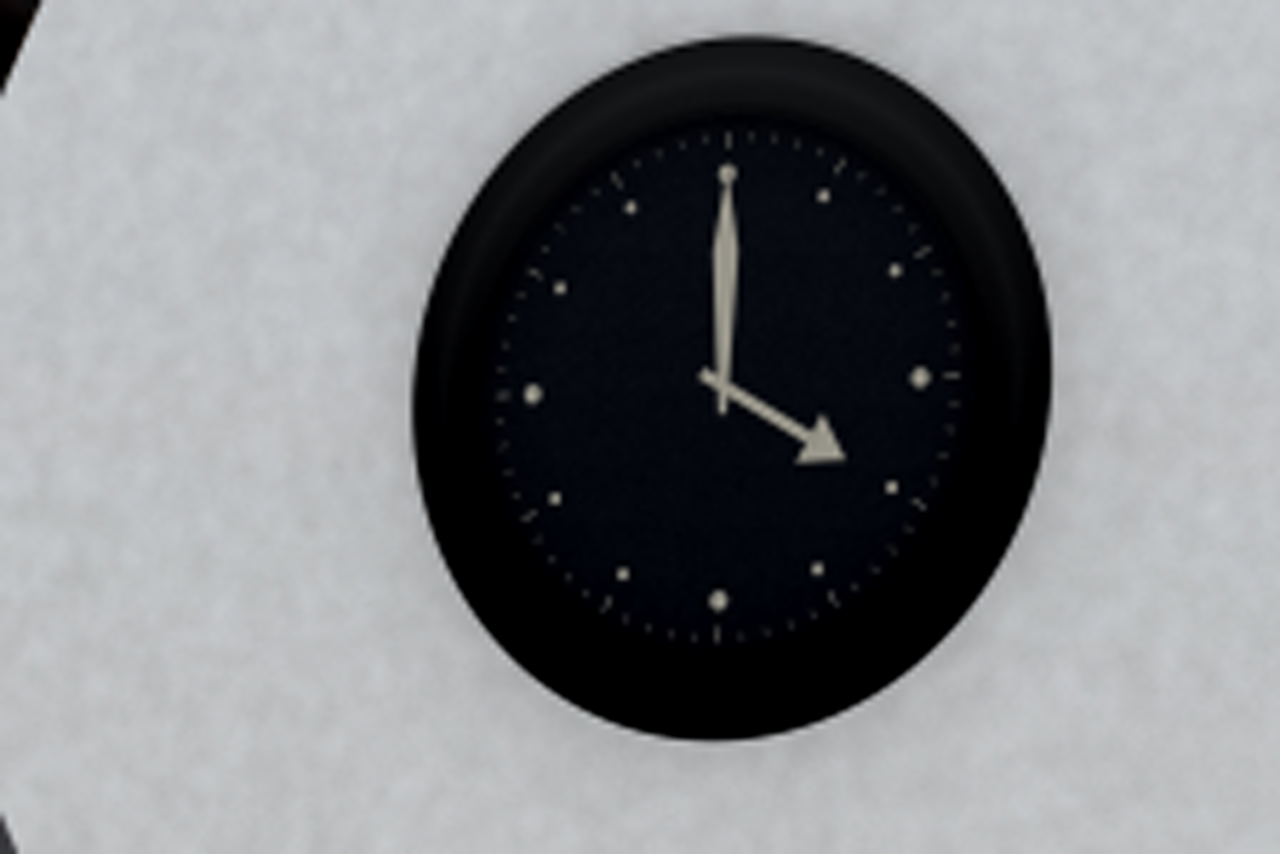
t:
4h00
